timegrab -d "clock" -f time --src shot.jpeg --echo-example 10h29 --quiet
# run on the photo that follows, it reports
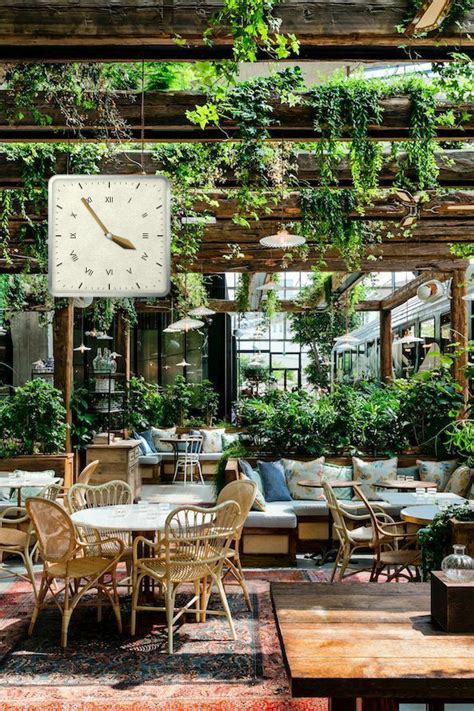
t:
3h54
